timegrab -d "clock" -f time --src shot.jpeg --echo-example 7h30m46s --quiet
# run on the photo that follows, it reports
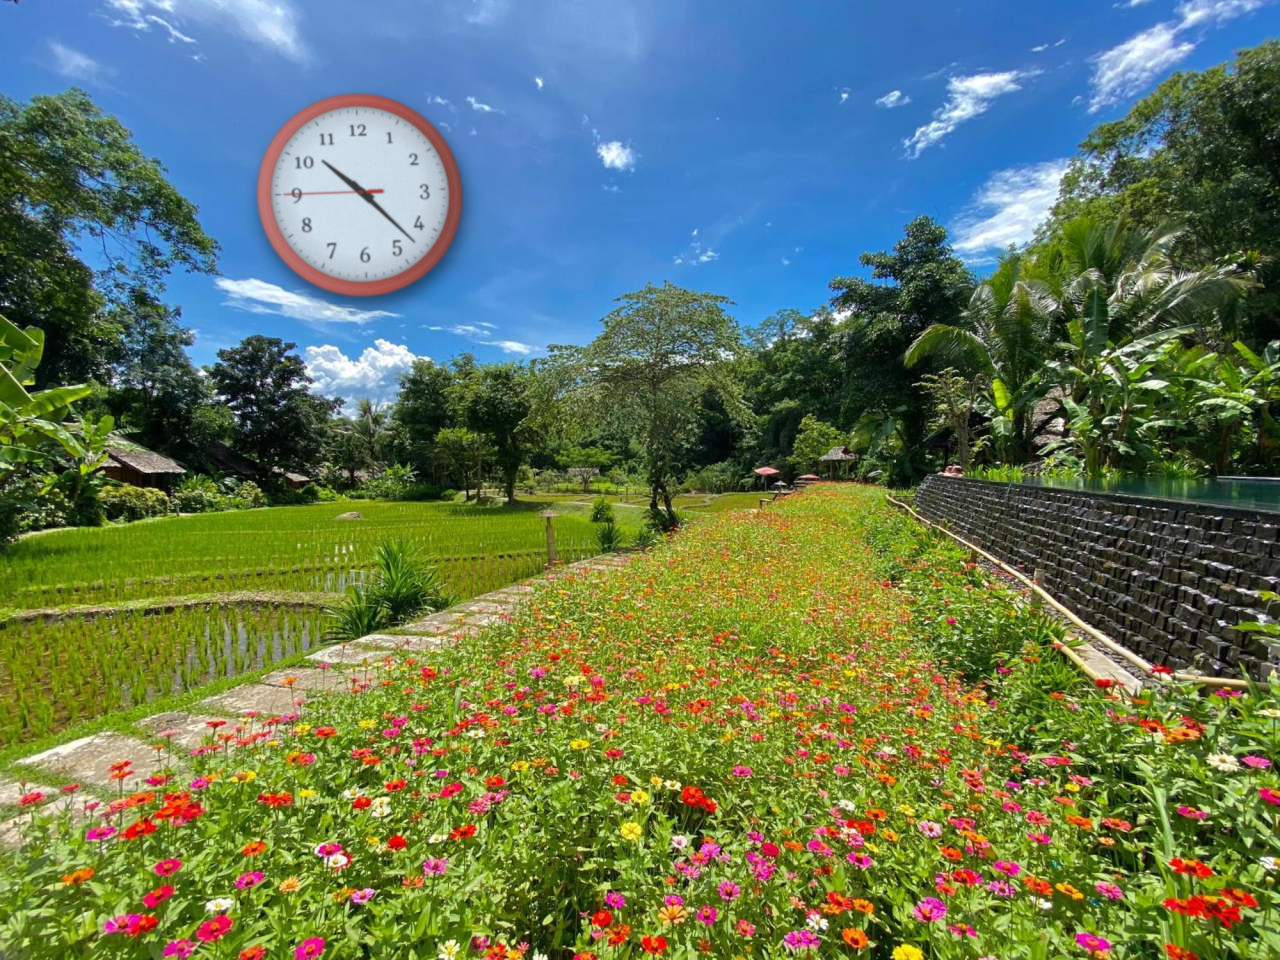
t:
10h22m45s
